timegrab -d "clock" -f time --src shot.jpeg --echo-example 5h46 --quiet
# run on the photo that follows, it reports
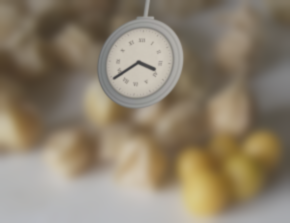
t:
3h39
